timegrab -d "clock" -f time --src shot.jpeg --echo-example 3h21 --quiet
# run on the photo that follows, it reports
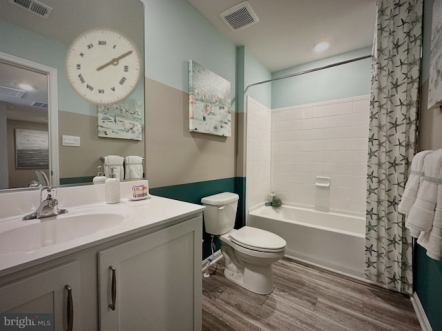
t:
2h10
